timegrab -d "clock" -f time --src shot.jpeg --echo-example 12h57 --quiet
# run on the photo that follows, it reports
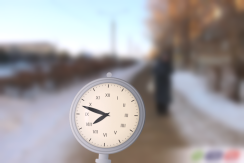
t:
7h48
